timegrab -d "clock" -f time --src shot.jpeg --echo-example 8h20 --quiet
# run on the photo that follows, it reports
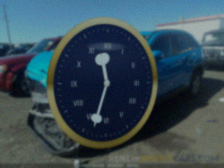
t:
11h33
